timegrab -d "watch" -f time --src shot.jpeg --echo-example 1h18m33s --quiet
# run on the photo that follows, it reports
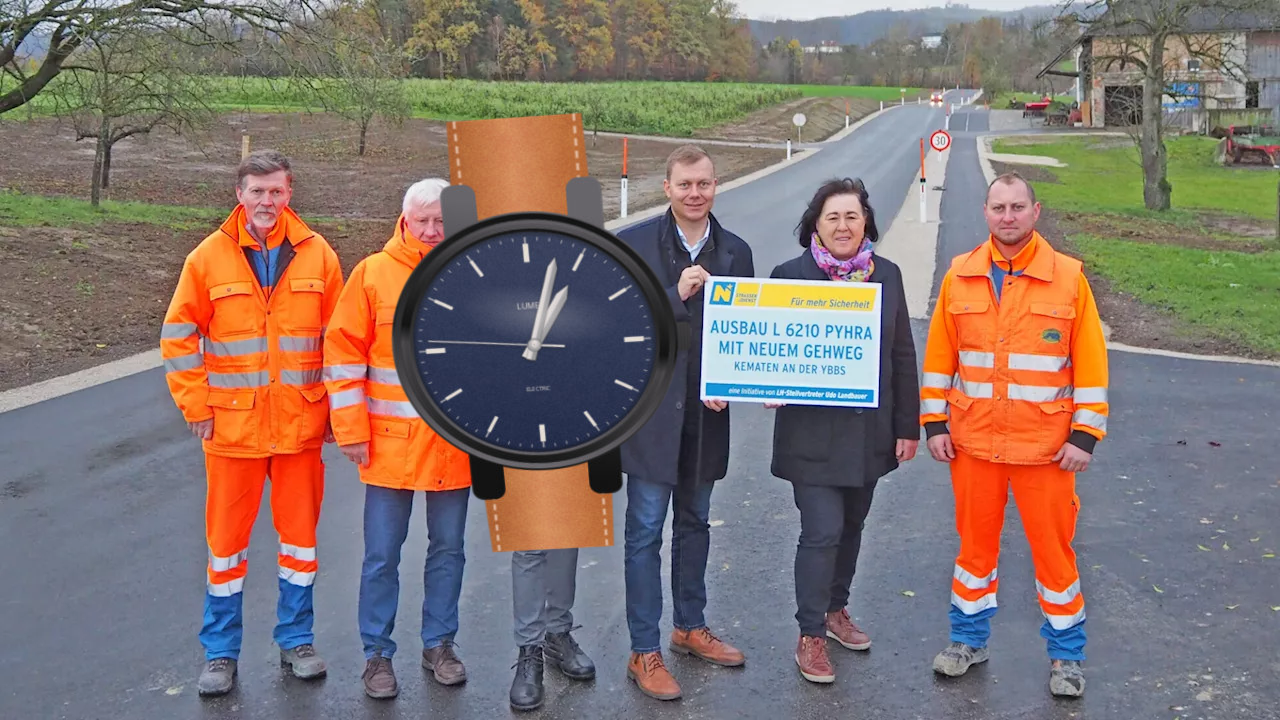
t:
1h02m46s
